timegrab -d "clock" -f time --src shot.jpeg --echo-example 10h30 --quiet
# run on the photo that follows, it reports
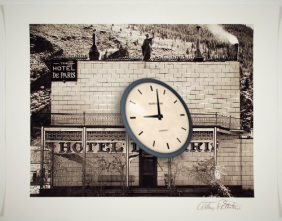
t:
9h02
